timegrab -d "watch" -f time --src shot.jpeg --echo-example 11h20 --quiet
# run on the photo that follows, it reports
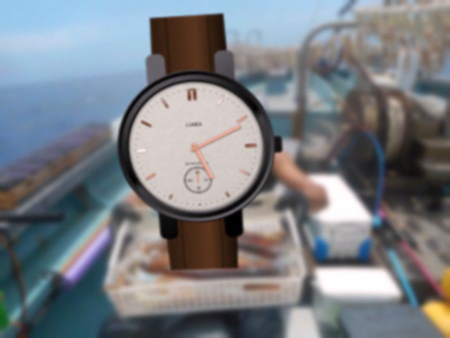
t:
5h11
